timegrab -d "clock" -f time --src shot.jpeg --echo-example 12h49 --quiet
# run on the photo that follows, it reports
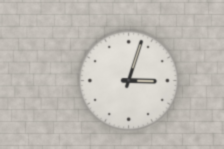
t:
3h03
